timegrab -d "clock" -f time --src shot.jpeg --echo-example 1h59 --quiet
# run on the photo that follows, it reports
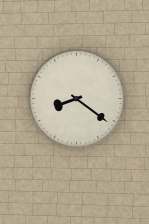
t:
8h21
